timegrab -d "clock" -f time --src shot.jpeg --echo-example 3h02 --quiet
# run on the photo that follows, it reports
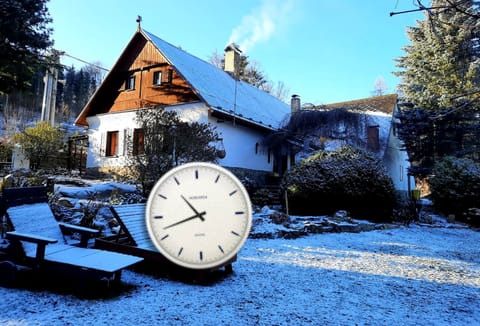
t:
10h42
